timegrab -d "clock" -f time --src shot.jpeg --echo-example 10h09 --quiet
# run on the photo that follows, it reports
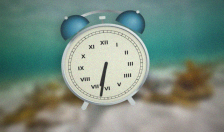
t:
6h32
